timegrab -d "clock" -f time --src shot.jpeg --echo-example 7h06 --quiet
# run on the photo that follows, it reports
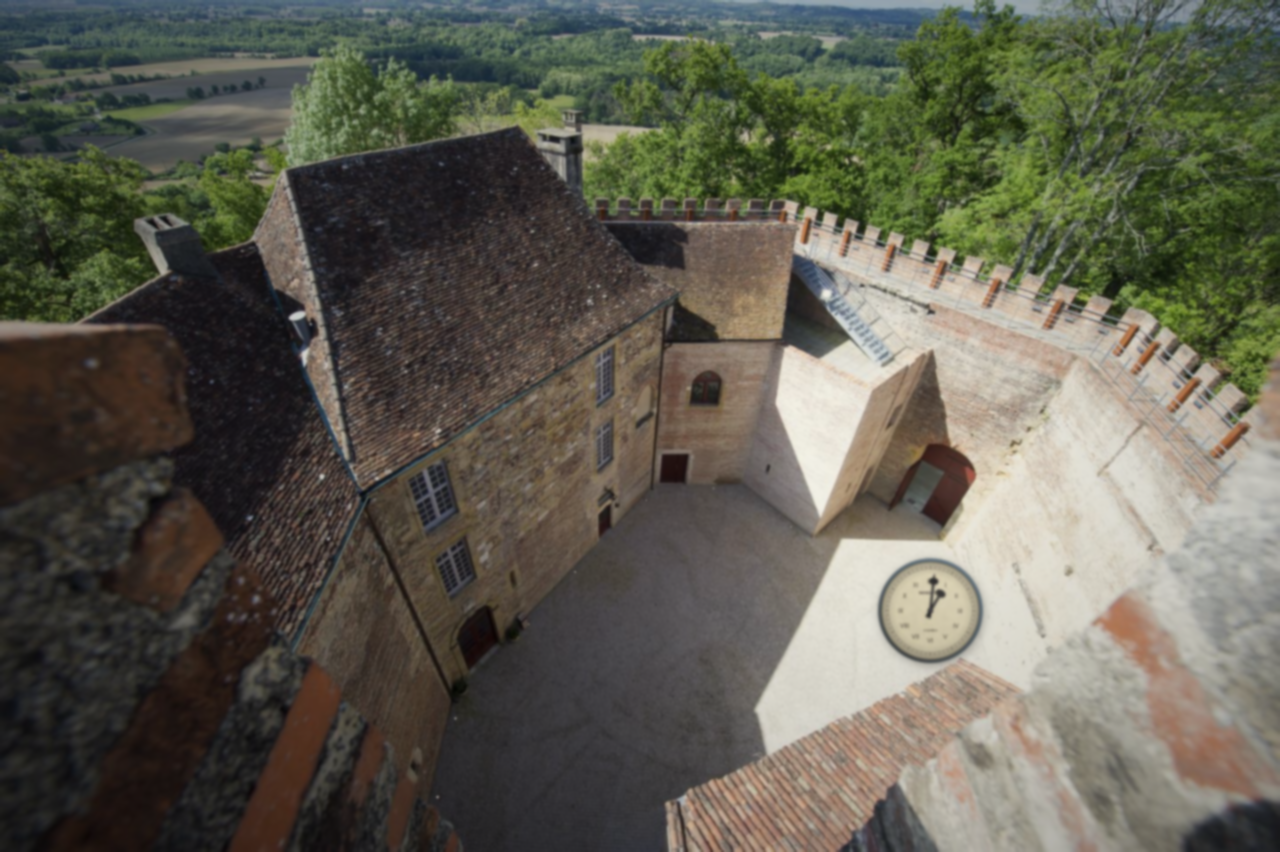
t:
1h01
